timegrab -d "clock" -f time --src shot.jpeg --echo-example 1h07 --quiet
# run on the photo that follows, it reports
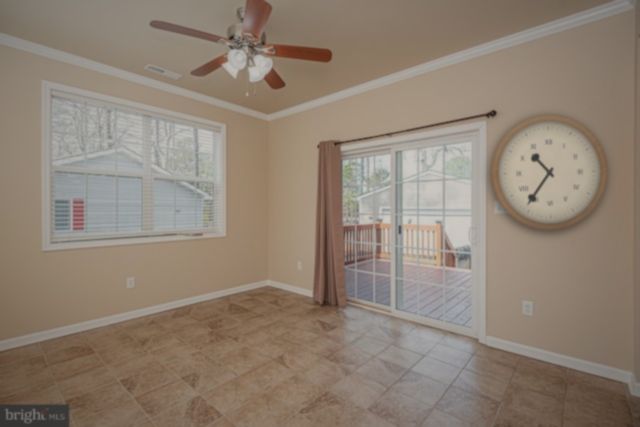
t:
10h36
